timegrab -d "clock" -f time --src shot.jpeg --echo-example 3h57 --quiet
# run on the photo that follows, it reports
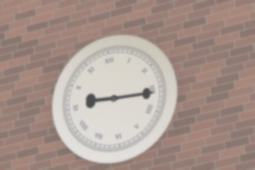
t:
9h16
